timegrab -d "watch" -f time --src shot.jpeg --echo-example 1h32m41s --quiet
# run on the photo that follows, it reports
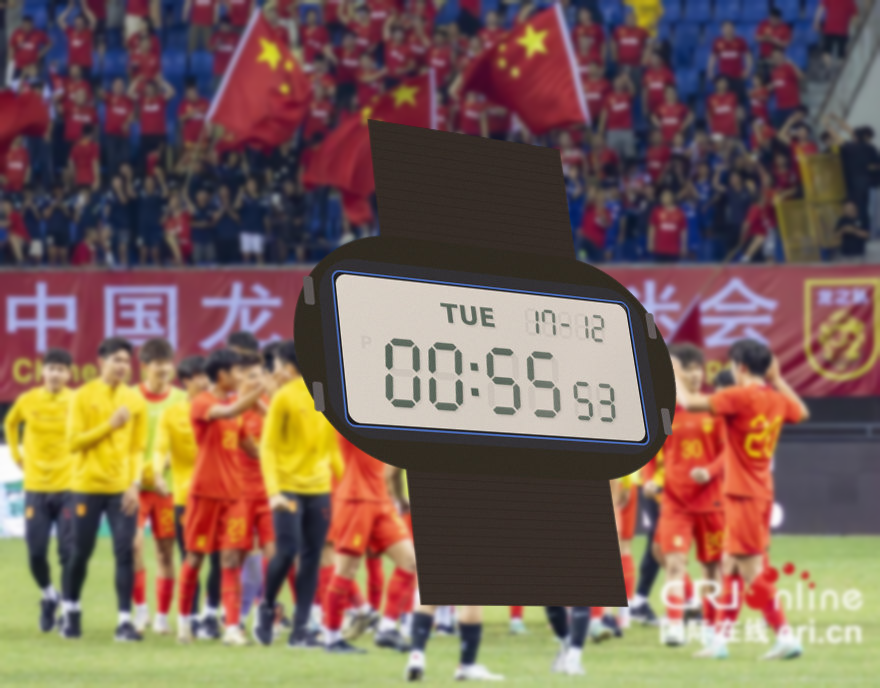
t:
0h55m53s
